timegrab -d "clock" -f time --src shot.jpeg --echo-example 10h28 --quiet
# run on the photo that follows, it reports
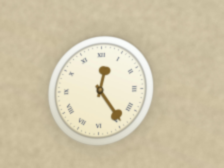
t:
12h24
